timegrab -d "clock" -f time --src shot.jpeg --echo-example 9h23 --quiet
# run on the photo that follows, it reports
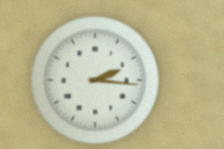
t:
2h16
